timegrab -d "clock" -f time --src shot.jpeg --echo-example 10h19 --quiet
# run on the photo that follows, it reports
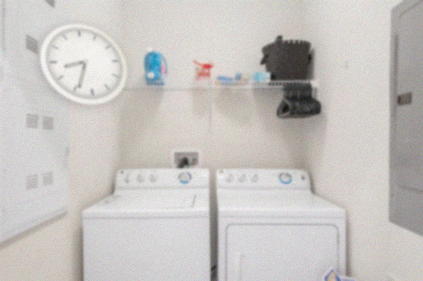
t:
8h34
